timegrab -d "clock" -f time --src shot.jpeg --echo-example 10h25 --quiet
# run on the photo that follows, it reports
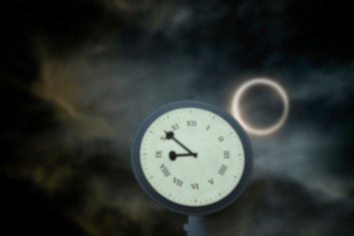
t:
8h52
